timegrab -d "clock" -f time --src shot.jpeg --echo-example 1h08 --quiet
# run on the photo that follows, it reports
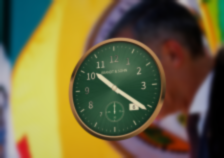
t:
10h21
